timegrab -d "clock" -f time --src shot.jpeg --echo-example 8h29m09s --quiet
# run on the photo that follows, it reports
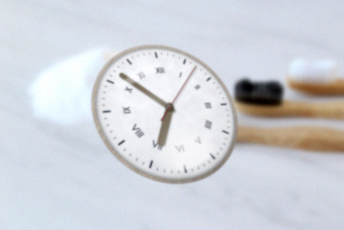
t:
6h52m07s
